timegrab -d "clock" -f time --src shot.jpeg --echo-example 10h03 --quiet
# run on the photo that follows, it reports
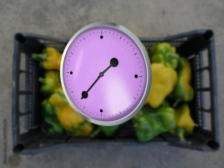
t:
1h37
